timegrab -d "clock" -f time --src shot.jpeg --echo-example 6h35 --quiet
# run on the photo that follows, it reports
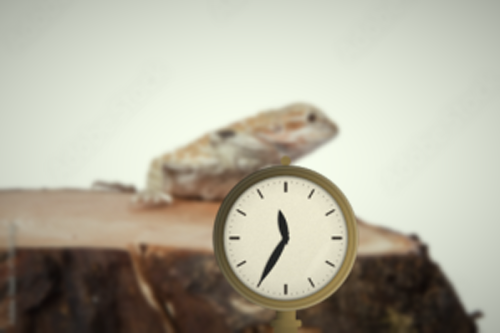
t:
11h35
